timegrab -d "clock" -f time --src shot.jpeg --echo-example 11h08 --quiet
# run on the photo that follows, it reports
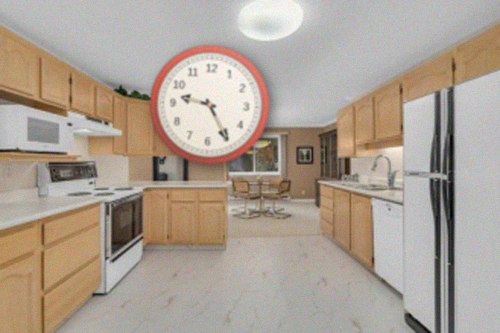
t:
9h25
